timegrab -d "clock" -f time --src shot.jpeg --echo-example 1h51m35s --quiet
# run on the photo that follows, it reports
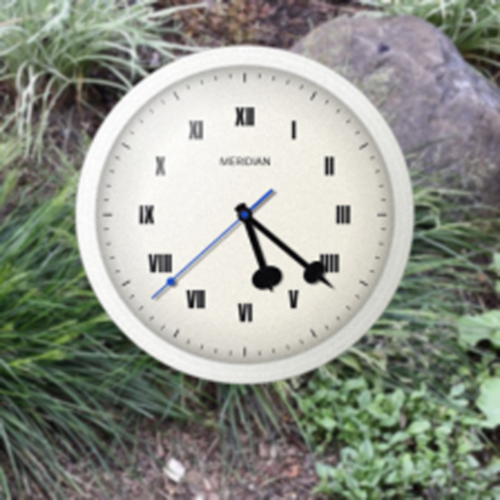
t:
5h21m38s
